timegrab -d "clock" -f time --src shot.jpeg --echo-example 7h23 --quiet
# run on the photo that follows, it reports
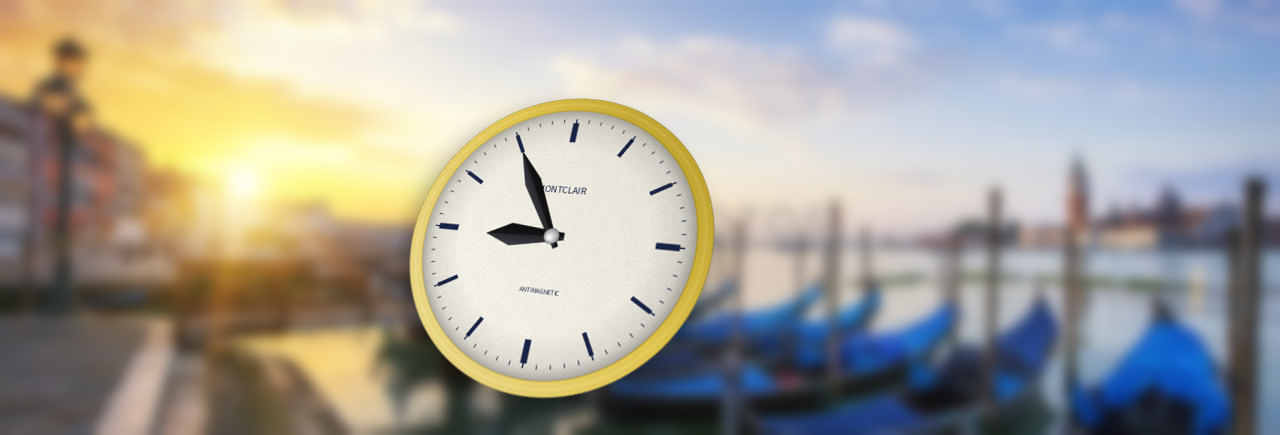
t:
8h55
